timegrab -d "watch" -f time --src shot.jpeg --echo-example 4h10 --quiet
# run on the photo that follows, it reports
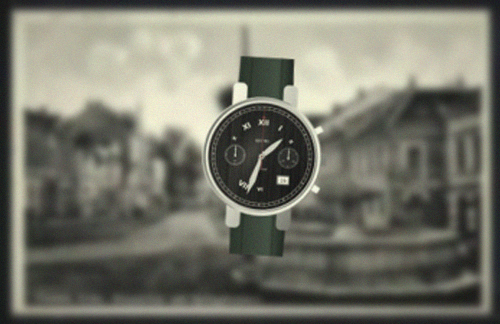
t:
1h33
